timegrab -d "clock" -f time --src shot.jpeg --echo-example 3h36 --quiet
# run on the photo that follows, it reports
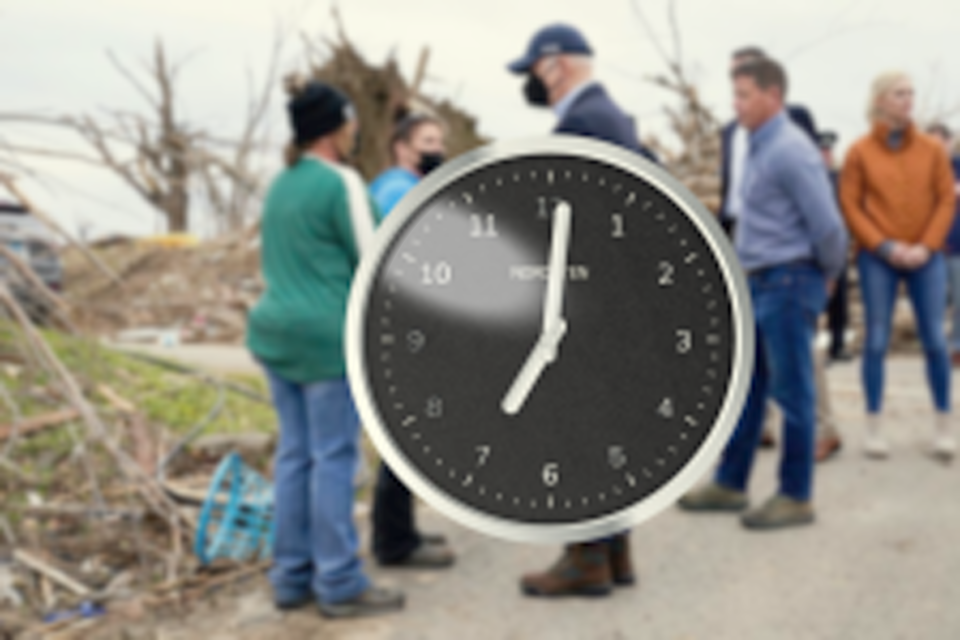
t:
7h01
